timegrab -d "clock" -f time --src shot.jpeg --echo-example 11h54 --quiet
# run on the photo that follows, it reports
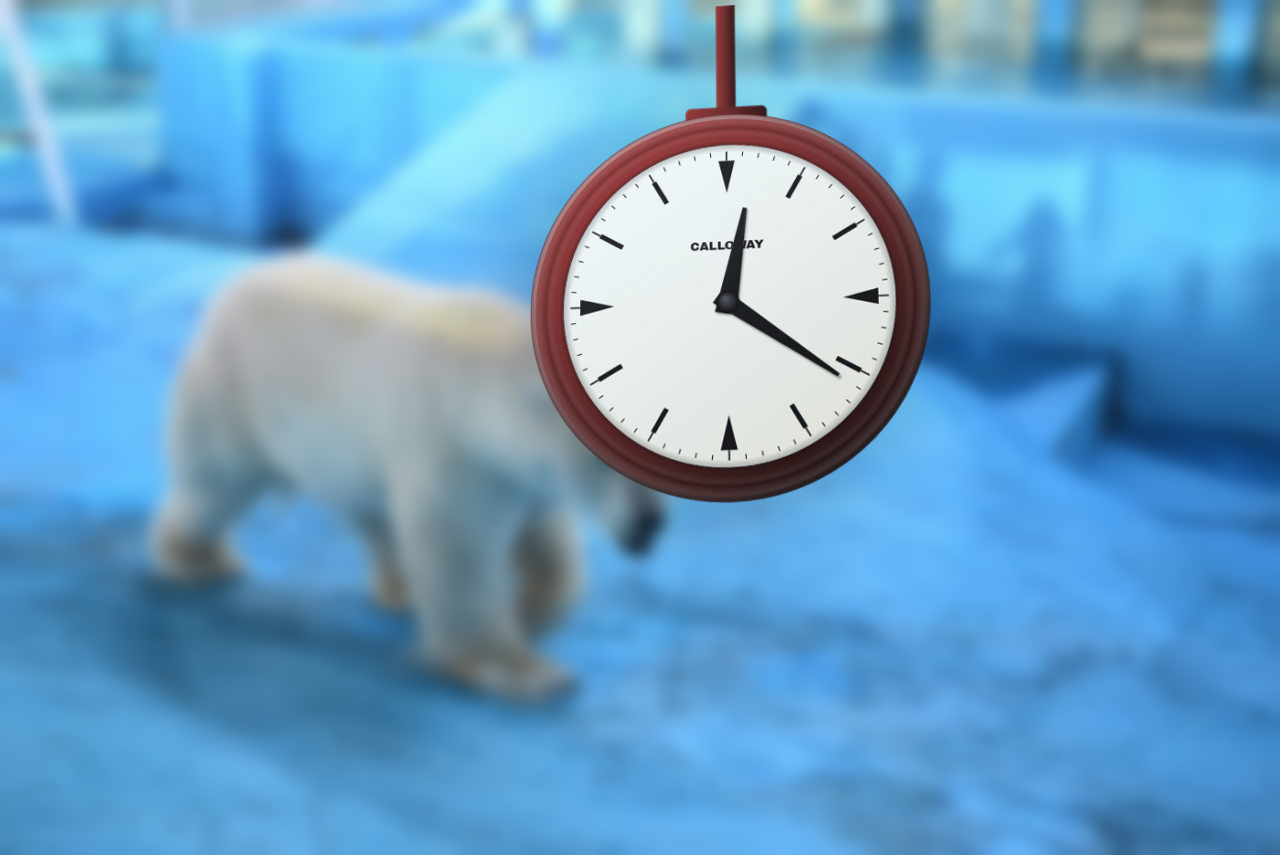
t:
12h21
